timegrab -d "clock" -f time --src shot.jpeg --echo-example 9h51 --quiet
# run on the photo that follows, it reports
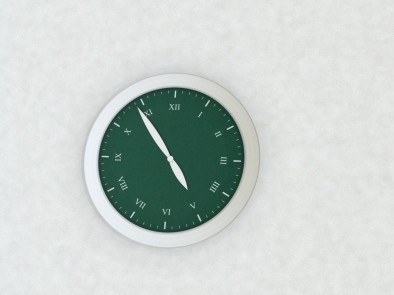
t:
4h54
